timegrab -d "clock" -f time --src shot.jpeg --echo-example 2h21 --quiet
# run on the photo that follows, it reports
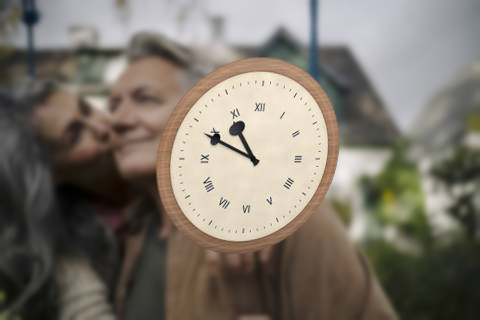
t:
10h49
